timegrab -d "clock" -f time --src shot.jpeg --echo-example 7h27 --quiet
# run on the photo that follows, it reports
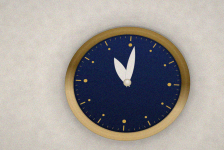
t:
11h01
